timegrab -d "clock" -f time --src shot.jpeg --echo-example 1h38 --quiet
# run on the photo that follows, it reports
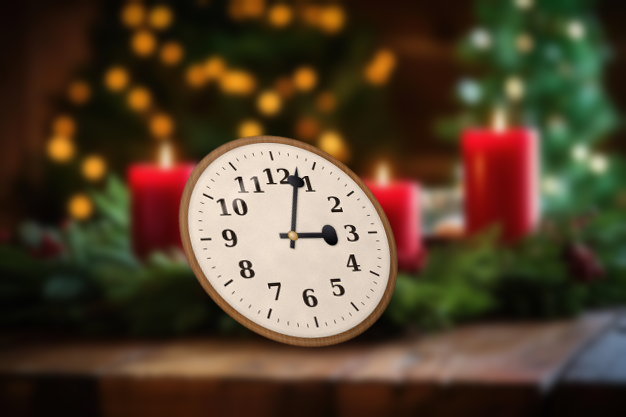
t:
3h03
